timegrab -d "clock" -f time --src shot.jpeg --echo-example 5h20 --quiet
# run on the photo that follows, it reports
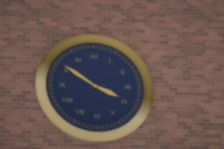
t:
3h51
